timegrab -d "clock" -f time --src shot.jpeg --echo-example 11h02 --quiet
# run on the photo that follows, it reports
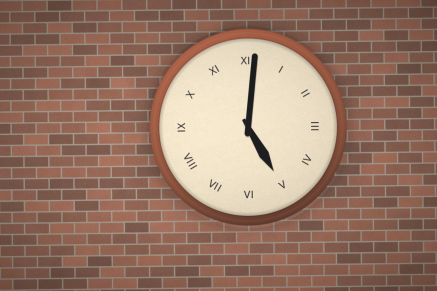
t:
5h01
